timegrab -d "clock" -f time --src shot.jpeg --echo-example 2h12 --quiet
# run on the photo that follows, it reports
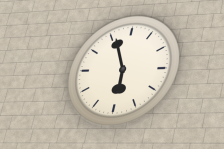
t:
5h56
